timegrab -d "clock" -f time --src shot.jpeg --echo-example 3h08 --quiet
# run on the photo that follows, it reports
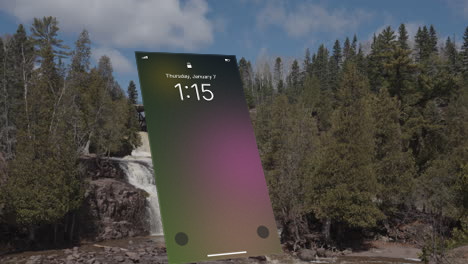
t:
1h15
